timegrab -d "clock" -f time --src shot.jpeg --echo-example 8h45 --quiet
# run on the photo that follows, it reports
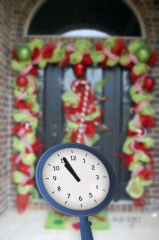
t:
10h56
